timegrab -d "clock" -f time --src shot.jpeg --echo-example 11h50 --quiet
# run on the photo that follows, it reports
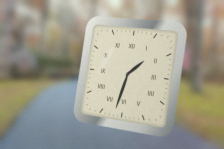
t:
1h32
